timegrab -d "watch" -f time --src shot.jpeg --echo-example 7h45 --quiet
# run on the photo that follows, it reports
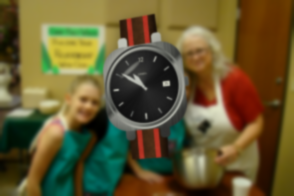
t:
10h51
